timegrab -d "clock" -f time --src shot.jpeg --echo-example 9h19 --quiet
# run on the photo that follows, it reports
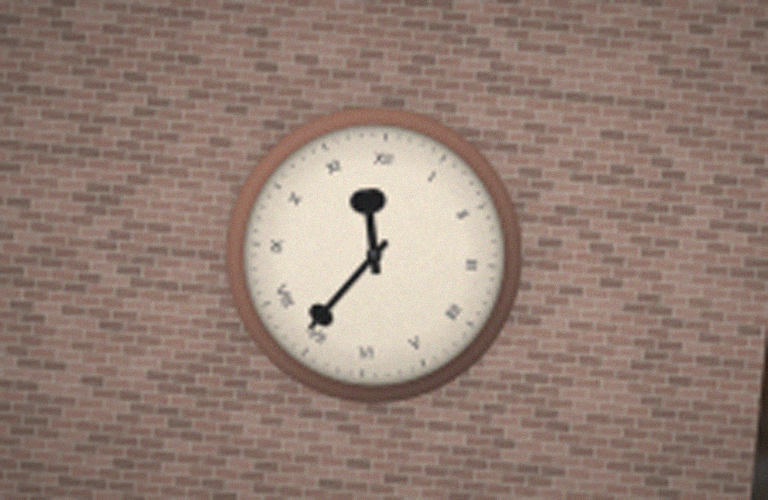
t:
11h36
